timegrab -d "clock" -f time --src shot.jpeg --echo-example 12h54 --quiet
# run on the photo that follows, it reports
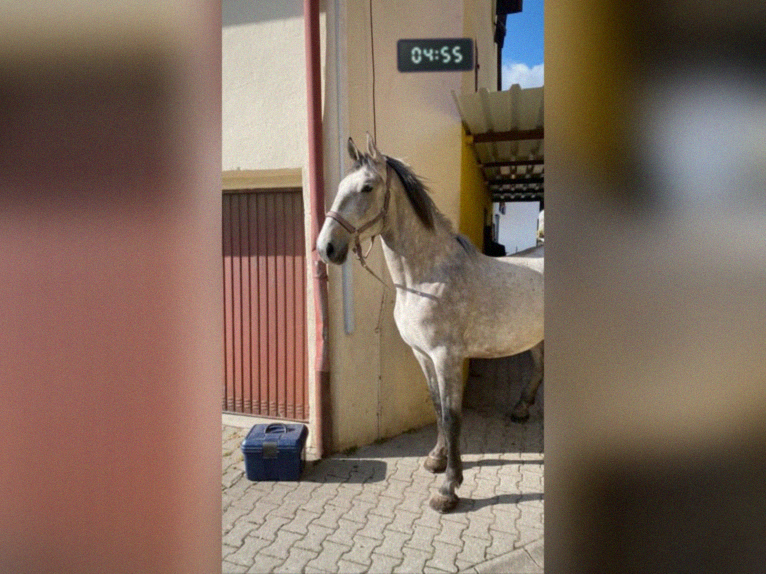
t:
4h55
